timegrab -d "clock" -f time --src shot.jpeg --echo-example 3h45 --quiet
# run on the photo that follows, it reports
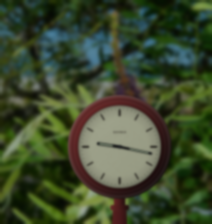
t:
9h17
